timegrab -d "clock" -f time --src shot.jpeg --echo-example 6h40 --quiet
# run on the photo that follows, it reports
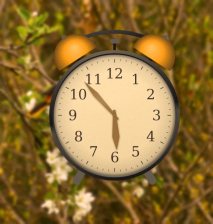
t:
5h53
